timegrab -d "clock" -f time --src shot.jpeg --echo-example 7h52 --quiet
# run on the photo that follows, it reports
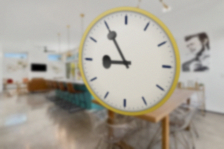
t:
8h55
